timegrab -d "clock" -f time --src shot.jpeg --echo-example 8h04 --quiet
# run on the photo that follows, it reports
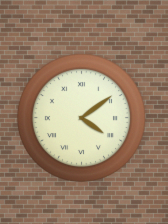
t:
4h09
